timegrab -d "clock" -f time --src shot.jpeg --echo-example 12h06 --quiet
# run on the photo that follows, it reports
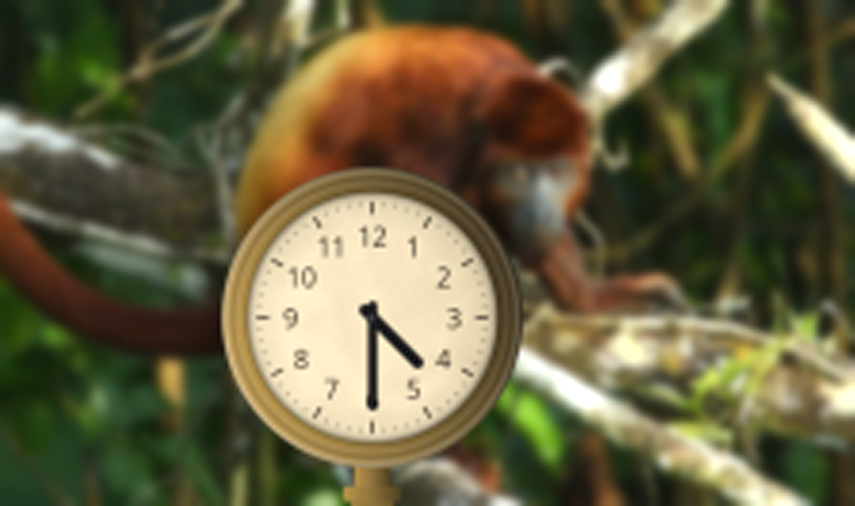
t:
4h30
